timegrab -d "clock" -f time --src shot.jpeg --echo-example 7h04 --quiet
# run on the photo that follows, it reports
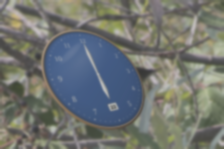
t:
6h00
